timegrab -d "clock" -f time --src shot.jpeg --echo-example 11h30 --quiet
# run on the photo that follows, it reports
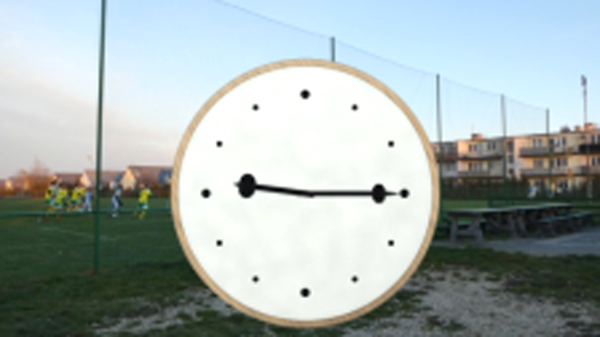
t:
9h15
